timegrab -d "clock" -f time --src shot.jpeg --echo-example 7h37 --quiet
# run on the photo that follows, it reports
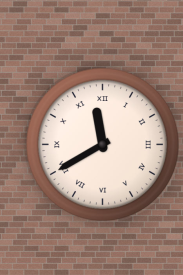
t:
11h40
